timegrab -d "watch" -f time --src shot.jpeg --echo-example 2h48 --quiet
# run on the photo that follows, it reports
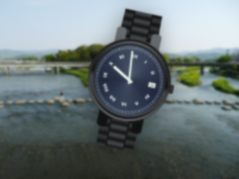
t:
9h59
